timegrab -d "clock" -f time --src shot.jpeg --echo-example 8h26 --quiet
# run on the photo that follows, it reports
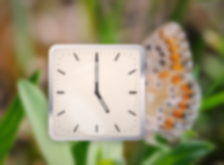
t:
5h00
